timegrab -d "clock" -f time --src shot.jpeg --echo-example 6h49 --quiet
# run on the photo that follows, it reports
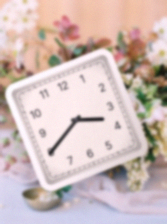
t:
3h40
